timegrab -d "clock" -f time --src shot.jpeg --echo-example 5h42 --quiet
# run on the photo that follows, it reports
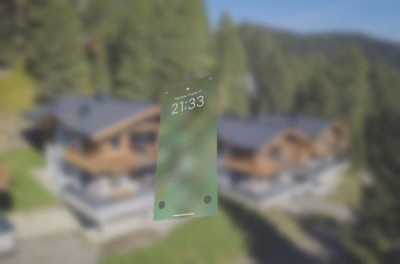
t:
21h33
